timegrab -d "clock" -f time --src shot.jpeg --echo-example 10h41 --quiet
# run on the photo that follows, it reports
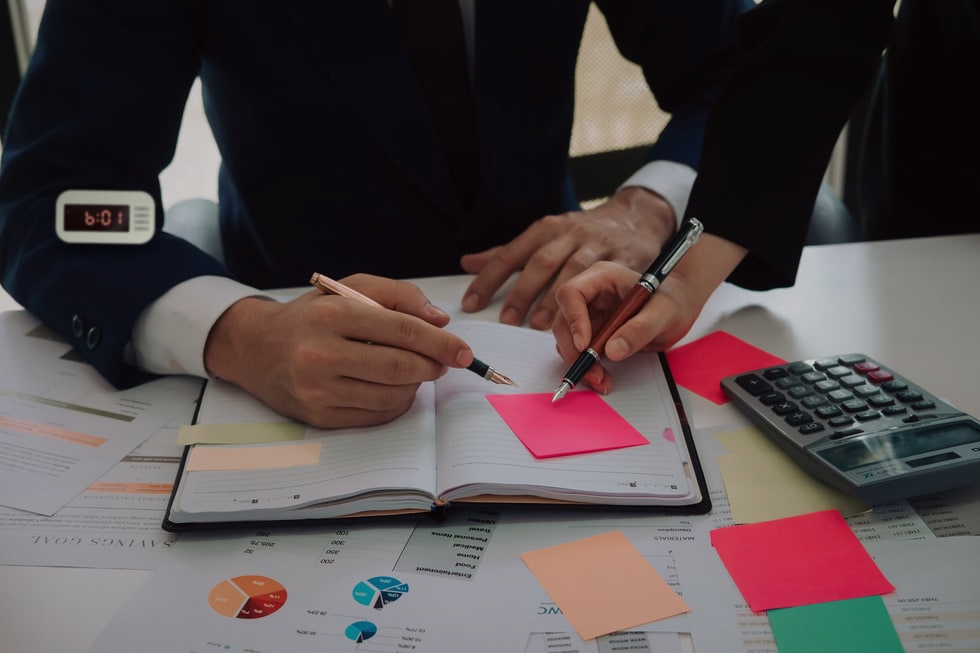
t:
6h01
